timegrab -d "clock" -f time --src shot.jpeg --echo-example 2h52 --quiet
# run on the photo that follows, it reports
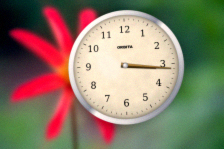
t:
3h16
